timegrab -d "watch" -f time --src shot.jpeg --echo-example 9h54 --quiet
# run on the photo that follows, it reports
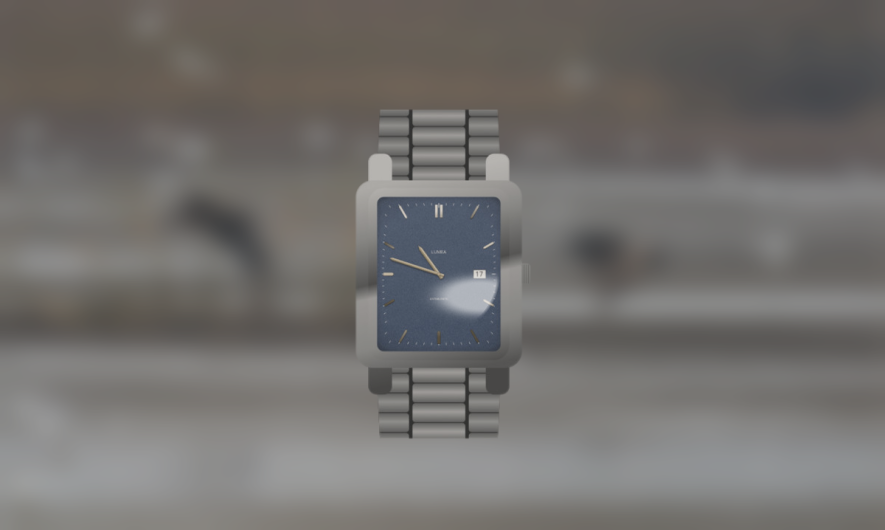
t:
10h48
